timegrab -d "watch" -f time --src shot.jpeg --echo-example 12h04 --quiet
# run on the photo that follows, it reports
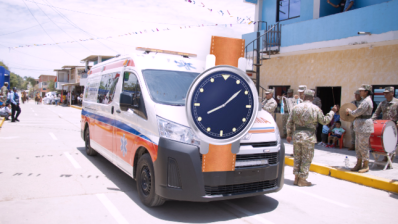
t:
8h08
